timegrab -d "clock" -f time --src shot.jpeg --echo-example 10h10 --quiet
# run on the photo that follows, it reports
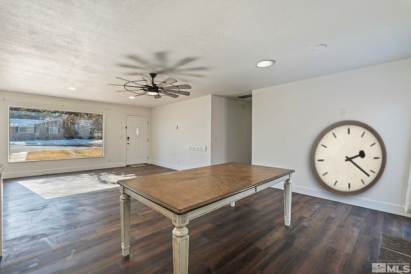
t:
2h22
